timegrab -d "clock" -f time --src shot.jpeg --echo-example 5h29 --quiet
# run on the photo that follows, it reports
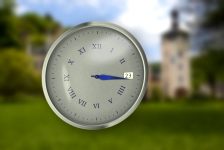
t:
3h16
